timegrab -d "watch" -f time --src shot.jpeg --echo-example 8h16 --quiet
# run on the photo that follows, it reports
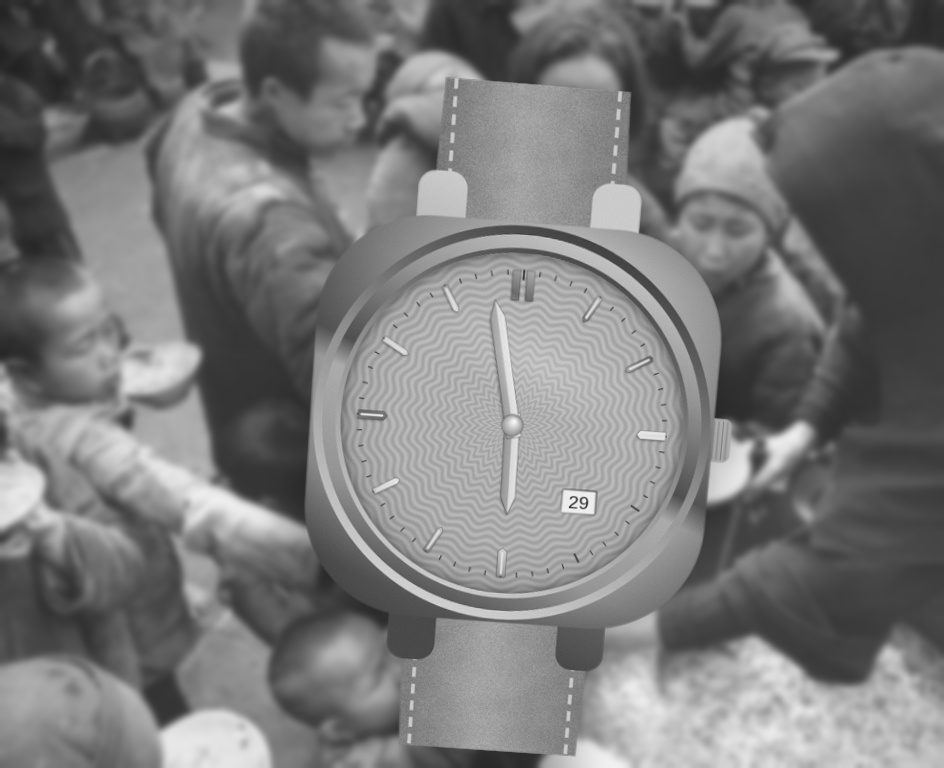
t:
5h58
